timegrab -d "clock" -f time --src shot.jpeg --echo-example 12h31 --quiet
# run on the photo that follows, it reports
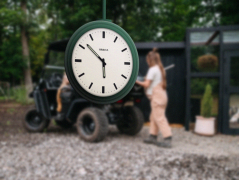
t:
5h52
